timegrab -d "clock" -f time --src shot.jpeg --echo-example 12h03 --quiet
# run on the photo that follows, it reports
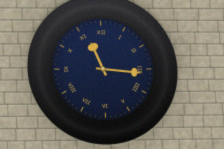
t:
11h16
